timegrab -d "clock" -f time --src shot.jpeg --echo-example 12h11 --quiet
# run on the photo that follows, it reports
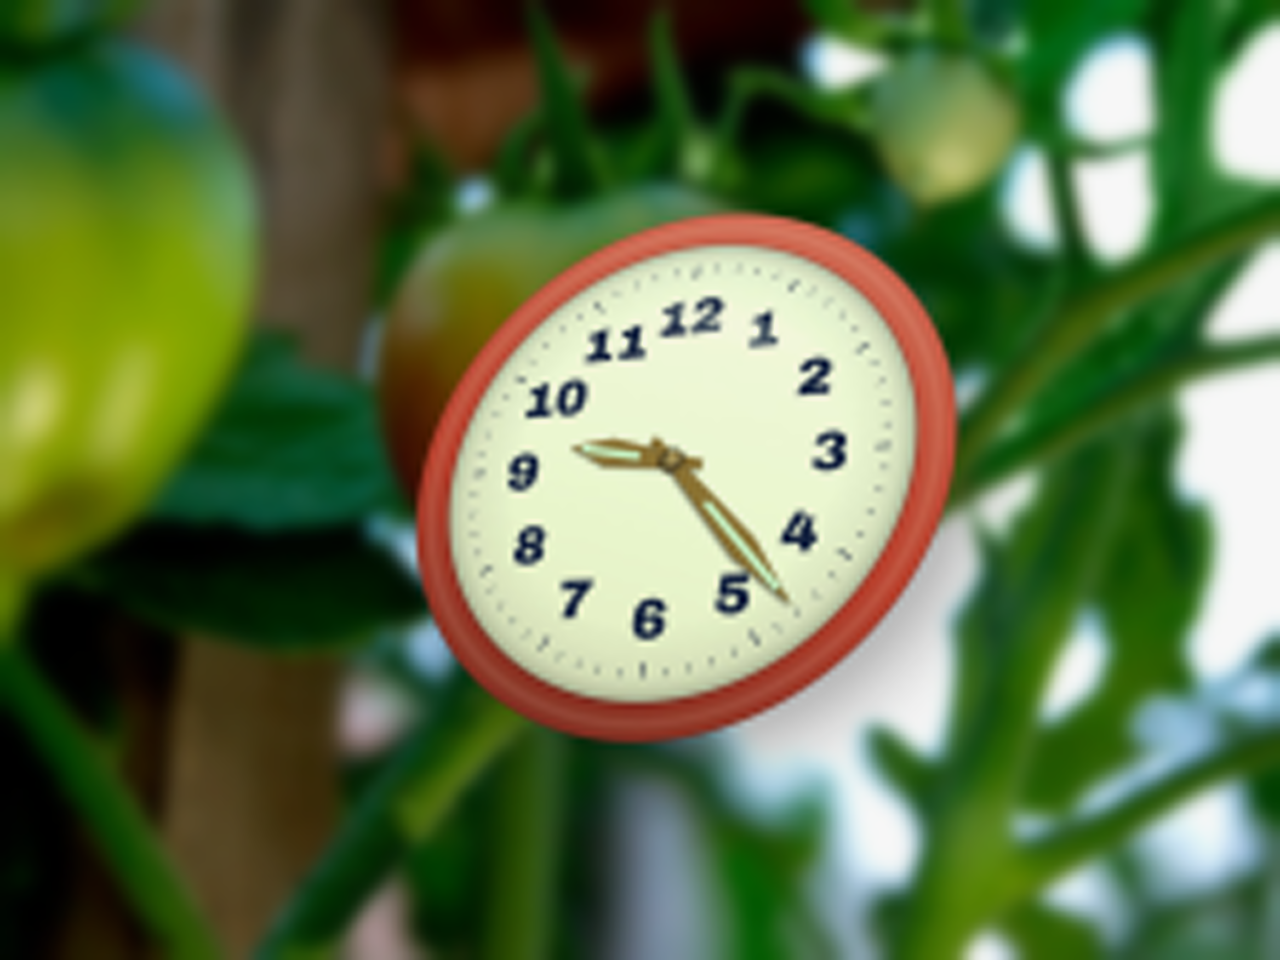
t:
9h23
